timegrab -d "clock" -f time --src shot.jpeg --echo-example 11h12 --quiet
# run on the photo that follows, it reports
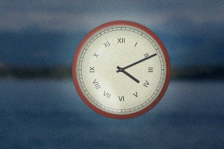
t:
4h11
